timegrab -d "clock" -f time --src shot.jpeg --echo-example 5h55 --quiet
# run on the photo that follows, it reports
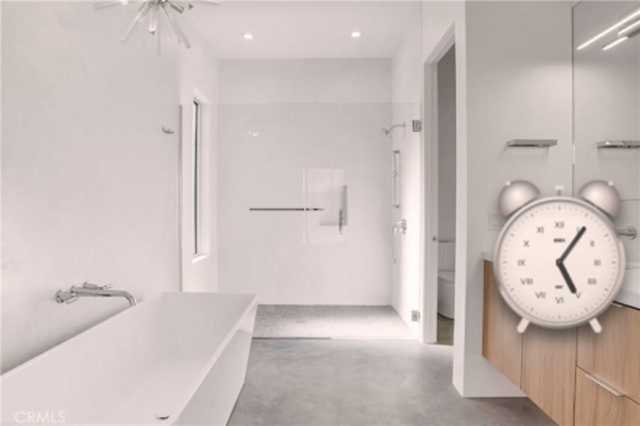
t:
5h06
